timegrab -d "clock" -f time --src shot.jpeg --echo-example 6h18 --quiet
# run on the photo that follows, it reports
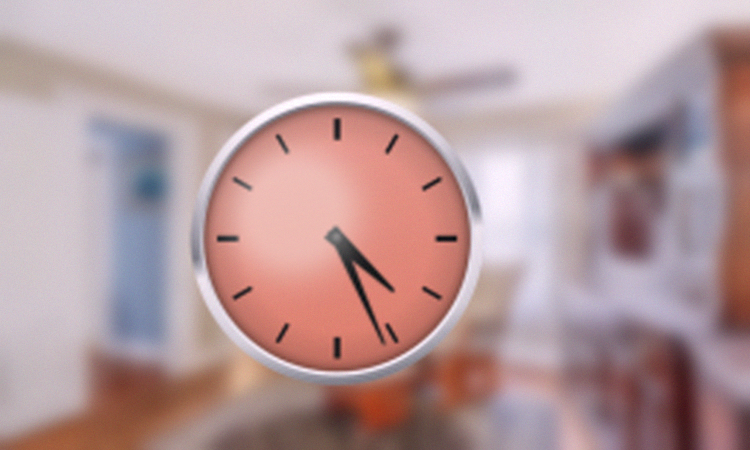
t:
4h26
